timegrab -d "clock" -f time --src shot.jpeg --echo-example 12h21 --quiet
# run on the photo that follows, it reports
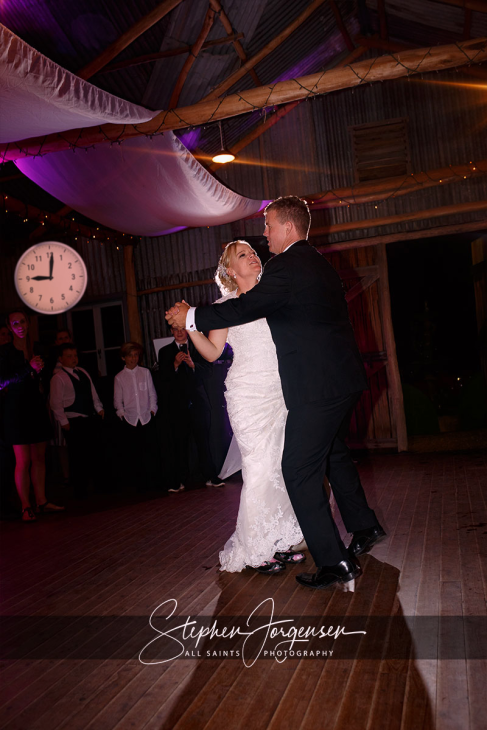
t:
9h01
